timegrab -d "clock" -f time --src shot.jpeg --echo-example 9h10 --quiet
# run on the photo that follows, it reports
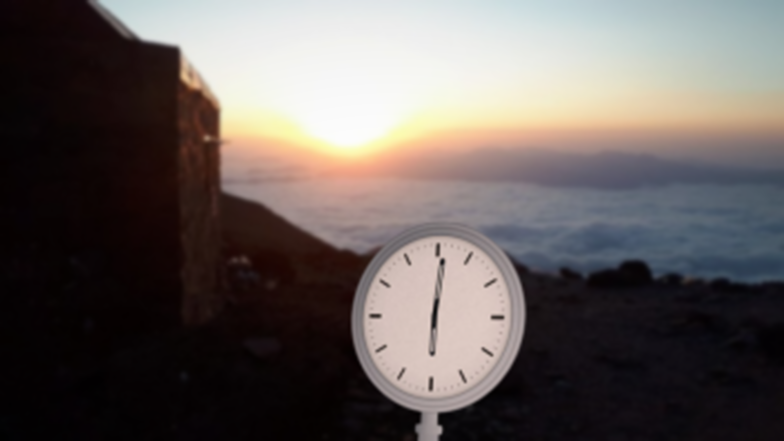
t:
6h01
